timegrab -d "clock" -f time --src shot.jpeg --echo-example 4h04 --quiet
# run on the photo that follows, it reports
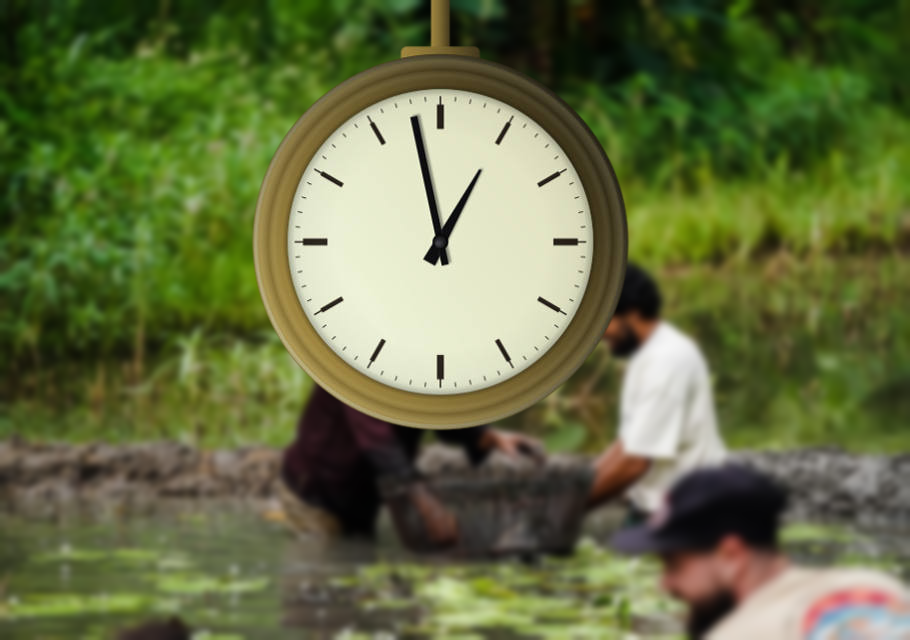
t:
12h58
